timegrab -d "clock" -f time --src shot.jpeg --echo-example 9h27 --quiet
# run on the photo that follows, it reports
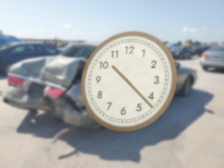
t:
10h22
